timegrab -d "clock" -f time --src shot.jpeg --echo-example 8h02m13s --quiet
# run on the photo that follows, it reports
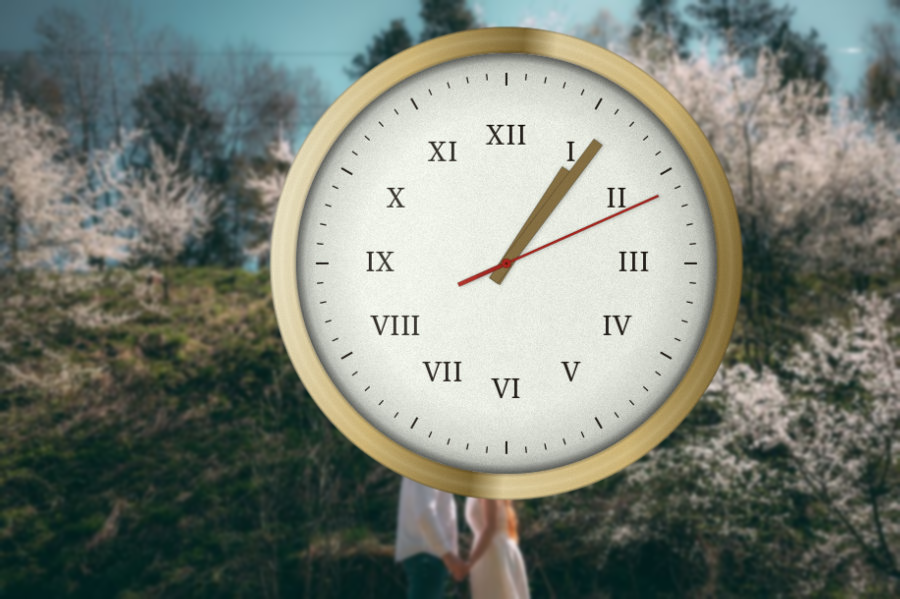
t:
1h06m11s
